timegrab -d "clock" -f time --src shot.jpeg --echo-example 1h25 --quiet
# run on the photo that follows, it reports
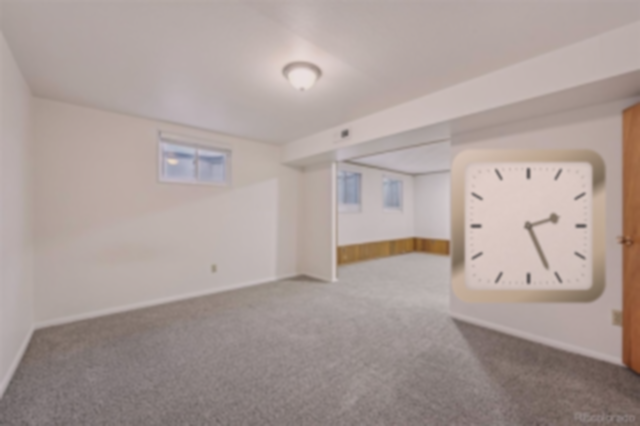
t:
2h26
